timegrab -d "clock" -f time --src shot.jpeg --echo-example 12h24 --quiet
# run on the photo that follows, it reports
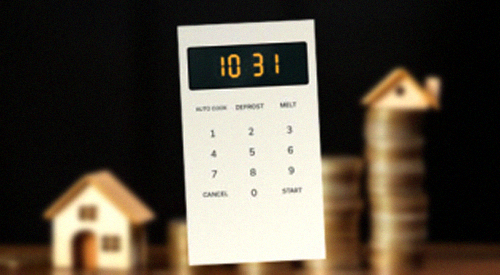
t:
10h31
